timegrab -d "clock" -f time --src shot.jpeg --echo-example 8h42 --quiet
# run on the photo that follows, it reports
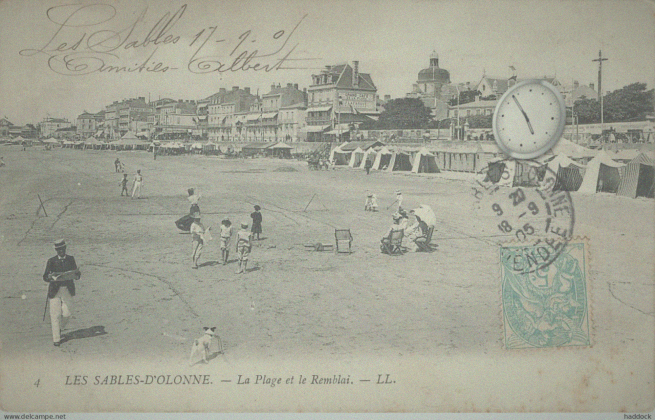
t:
4h53
